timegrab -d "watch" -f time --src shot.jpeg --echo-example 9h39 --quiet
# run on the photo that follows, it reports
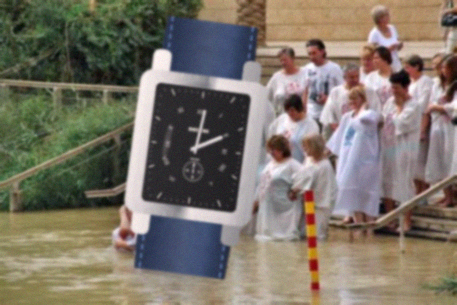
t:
2h01
